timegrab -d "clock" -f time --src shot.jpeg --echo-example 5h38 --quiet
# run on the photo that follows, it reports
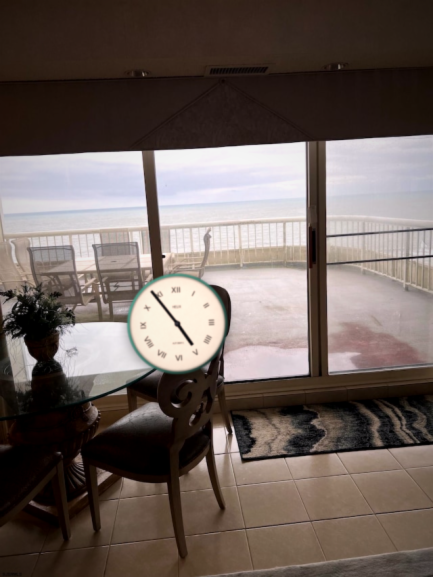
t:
4h54
